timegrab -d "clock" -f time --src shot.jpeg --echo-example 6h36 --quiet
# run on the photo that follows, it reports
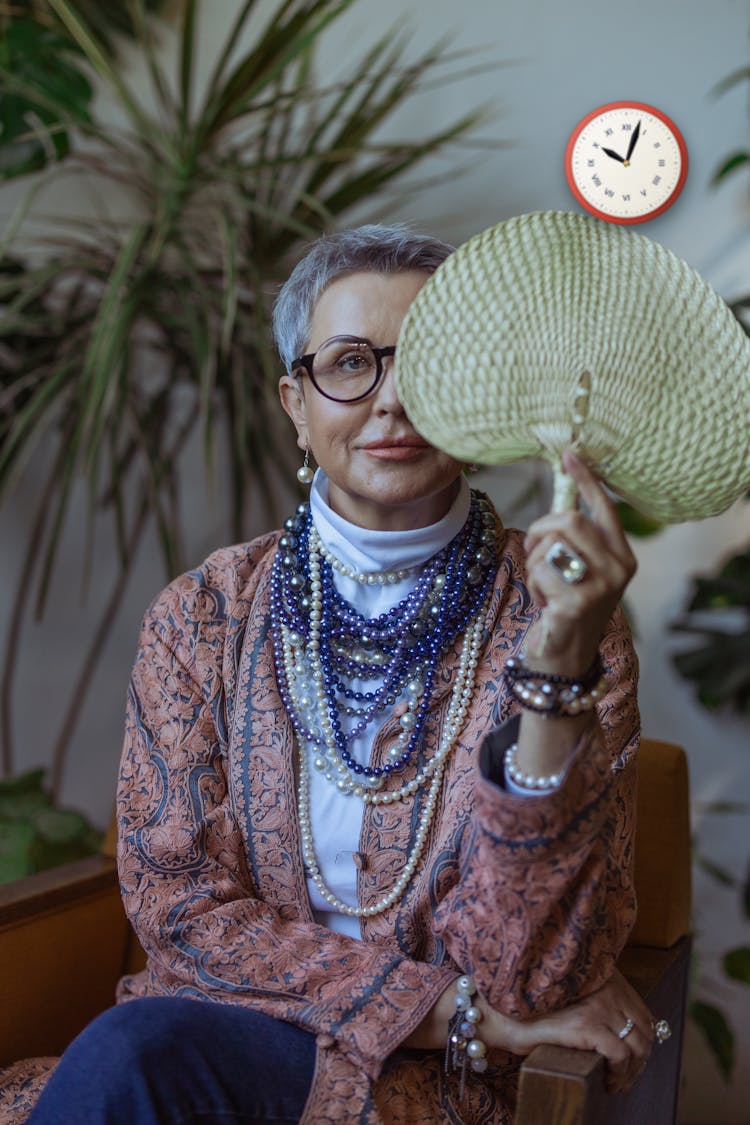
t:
10h03
